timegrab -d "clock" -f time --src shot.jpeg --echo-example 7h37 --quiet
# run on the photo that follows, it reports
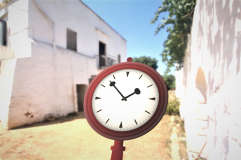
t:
1h53
